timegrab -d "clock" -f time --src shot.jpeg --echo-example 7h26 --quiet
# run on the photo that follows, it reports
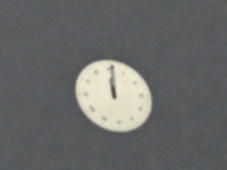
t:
12h01
